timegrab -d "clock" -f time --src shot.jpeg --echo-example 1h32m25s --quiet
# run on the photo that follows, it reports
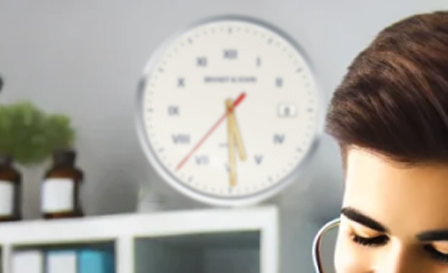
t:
5h29m37s
